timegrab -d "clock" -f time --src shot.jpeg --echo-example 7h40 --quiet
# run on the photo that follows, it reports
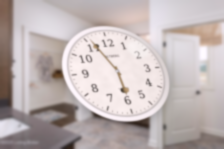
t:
5h56
